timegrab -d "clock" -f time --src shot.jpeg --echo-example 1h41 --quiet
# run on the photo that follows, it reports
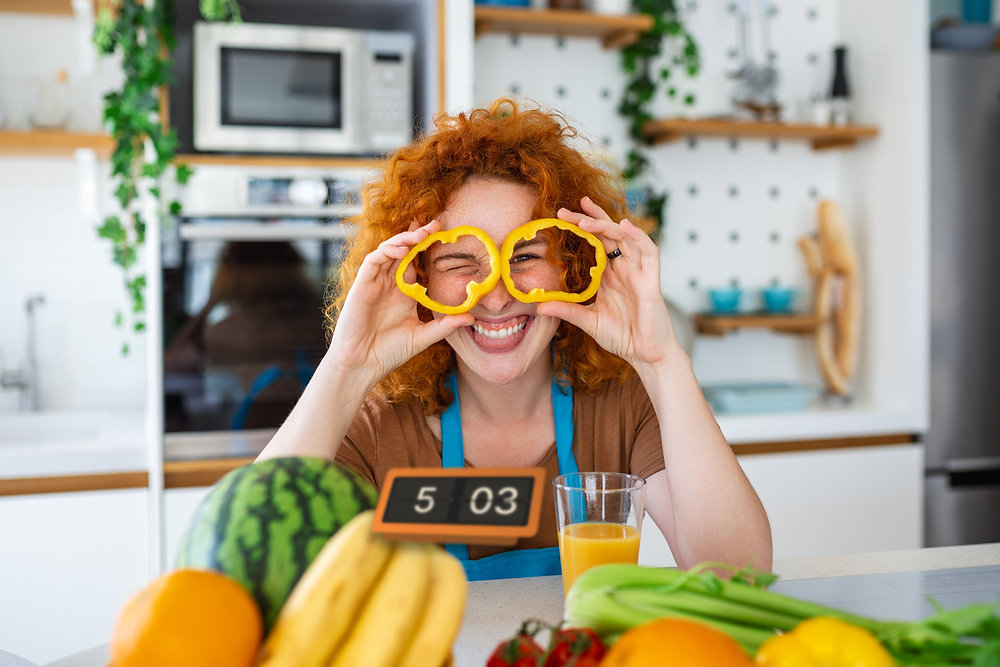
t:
5h03
